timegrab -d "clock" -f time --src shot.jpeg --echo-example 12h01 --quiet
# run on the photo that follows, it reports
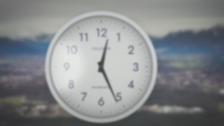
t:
12h26
